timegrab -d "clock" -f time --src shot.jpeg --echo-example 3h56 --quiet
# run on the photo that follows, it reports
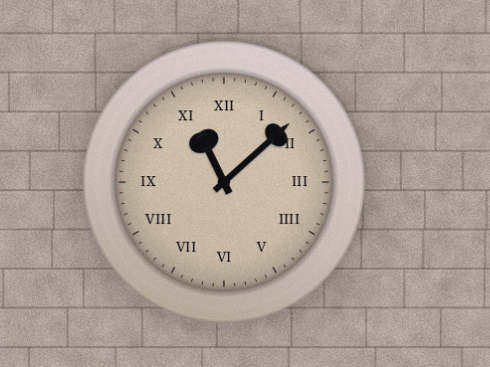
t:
11h08
